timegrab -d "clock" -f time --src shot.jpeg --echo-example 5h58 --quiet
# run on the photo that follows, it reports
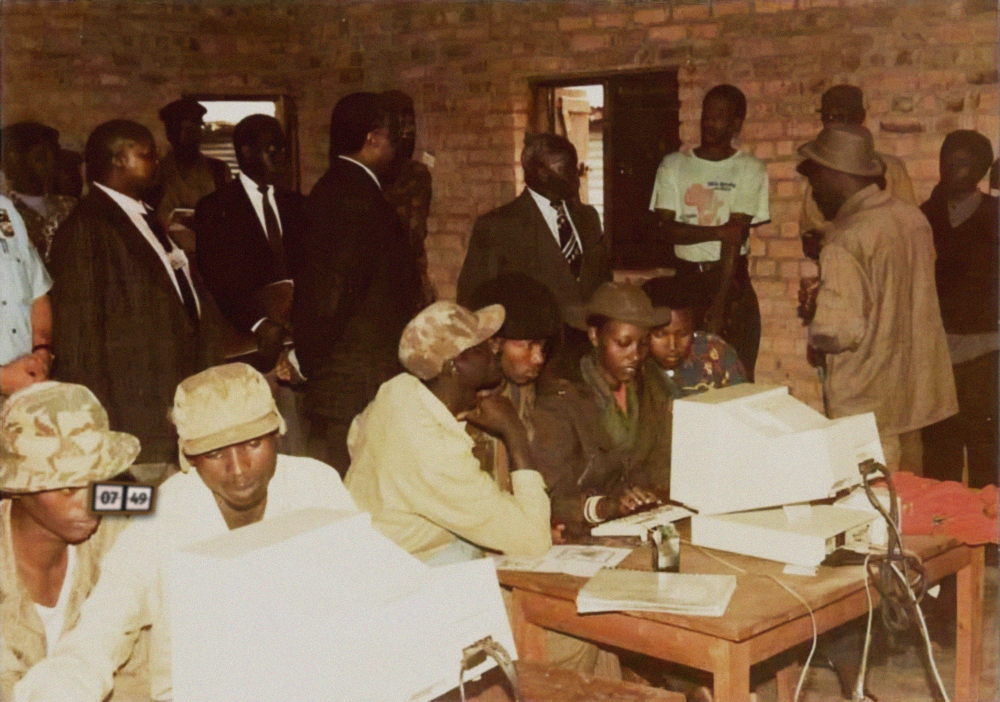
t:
7h49
